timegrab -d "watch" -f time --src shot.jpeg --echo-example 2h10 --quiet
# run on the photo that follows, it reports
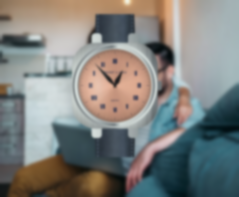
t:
12h53
